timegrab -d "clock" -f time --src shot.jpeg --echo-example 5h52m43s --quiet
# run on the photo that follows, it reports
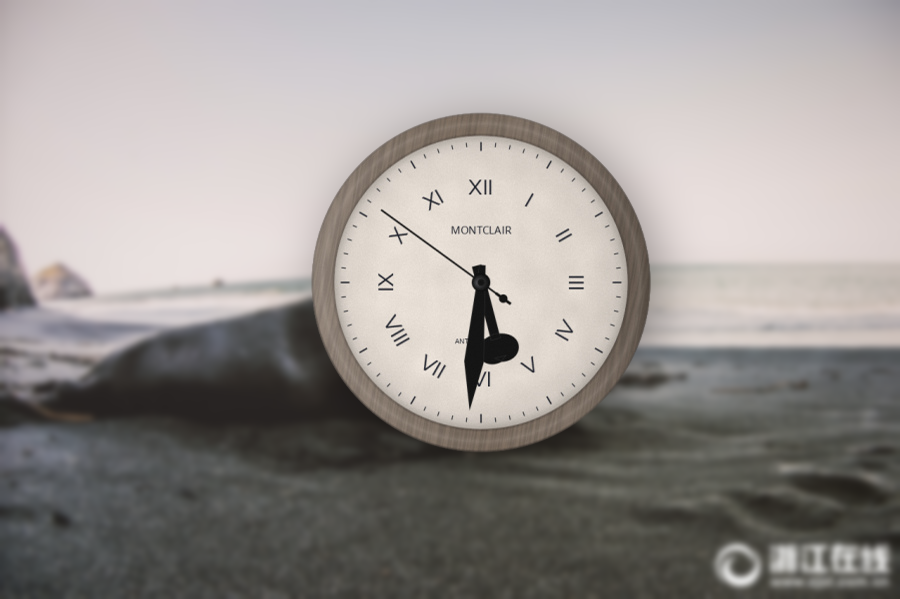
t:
5h30m51s
